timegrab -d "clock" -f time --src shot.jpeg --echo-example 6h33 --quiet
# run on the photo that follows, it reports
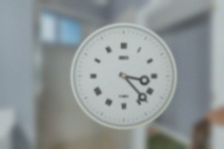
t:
3h23
